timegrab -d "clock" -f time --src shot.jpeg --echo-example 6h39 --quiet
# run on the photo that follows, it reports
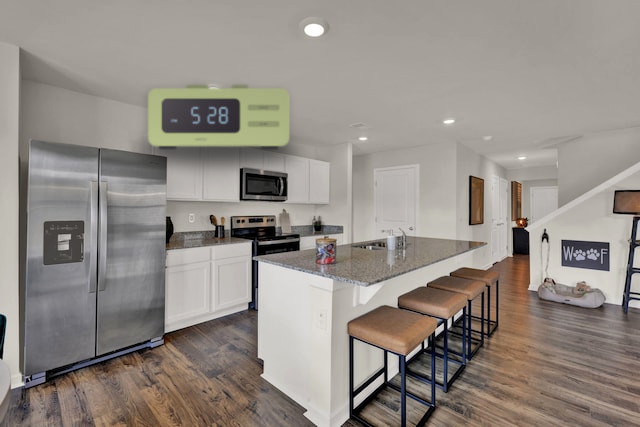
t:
5h28
